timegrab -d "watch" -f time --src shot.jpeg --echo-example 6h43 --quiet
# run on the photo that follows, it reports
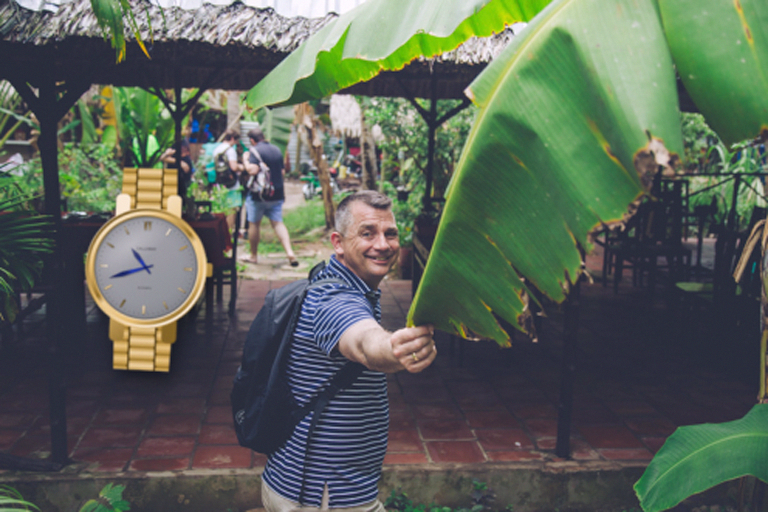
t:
10h42
